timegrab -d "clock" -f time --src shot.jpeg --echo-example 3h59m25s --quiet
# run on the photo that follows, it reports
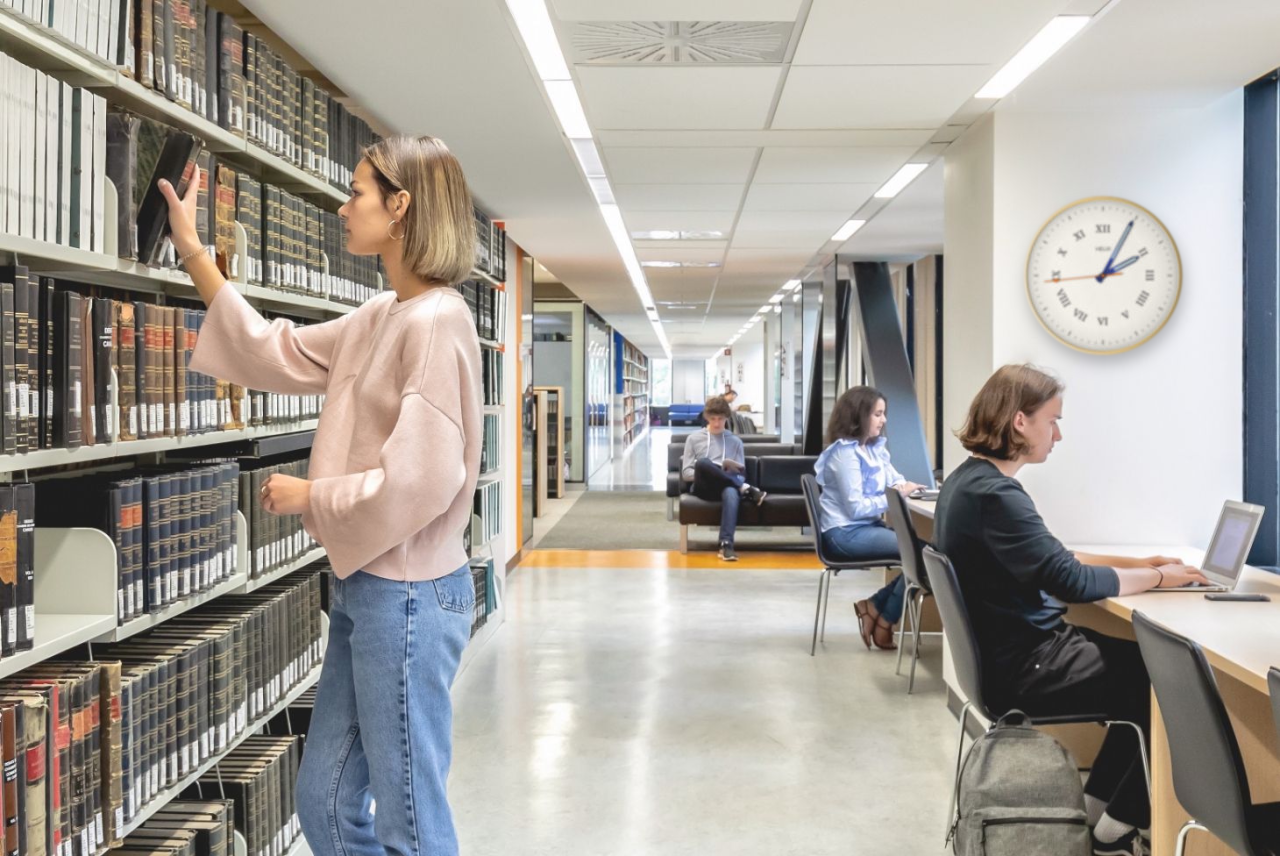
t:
2h04m44s
